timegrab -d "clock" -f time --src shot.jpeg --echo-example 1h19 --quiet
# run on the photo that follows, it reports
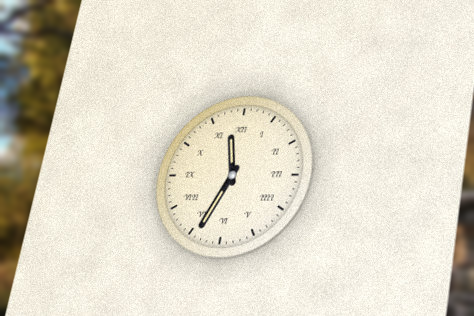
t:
11h34
